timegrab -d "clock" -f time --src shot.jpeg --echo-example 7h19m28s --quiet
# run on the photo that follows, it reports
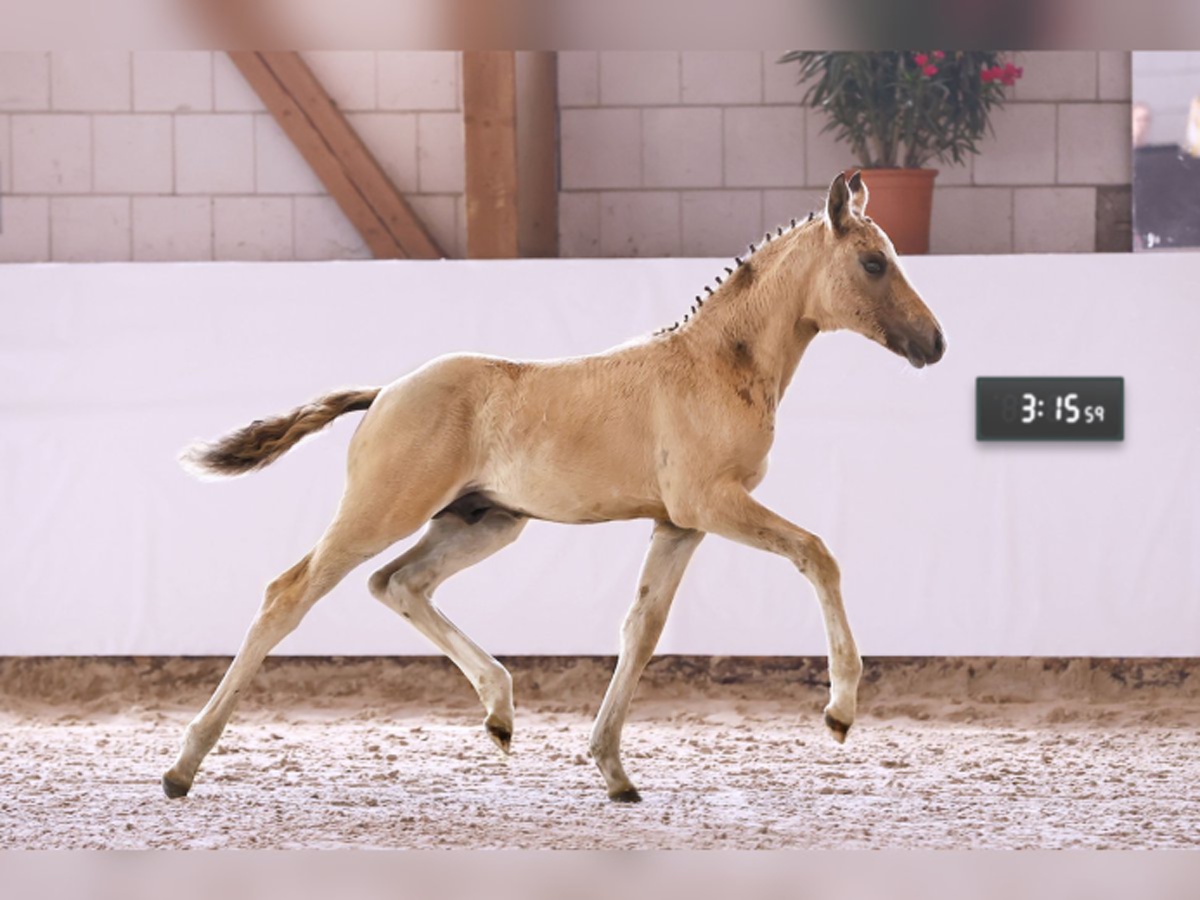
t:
3h15m59s
